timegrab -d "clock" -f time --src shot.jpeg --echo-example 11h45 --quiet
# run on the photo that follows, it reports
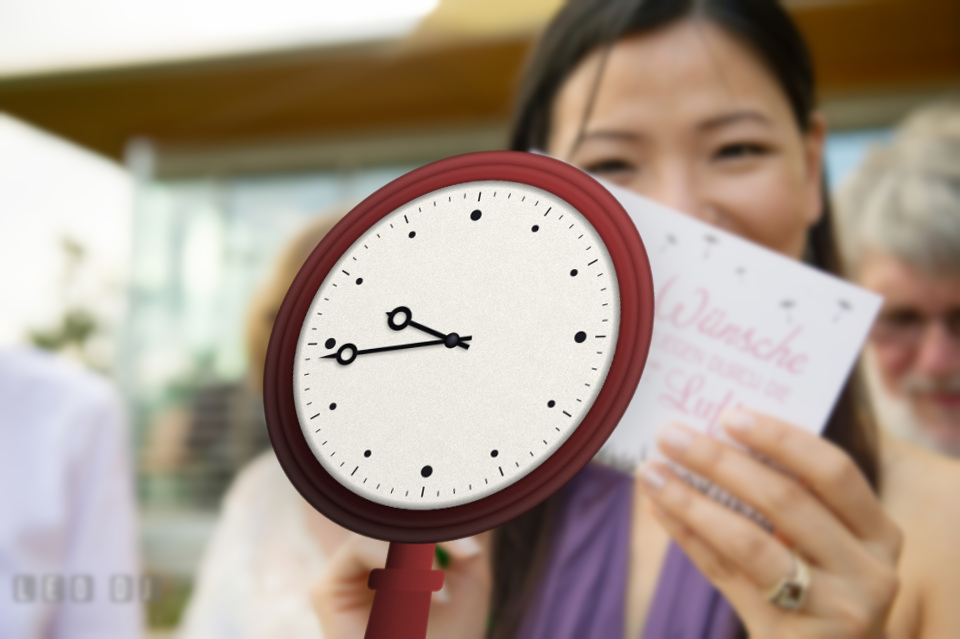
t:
9h44
